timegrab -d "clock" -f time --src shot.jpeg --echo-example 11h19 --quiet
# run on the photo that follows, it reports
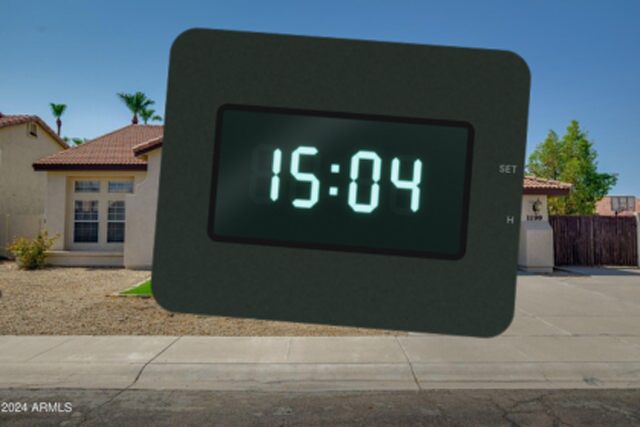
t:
15h04
